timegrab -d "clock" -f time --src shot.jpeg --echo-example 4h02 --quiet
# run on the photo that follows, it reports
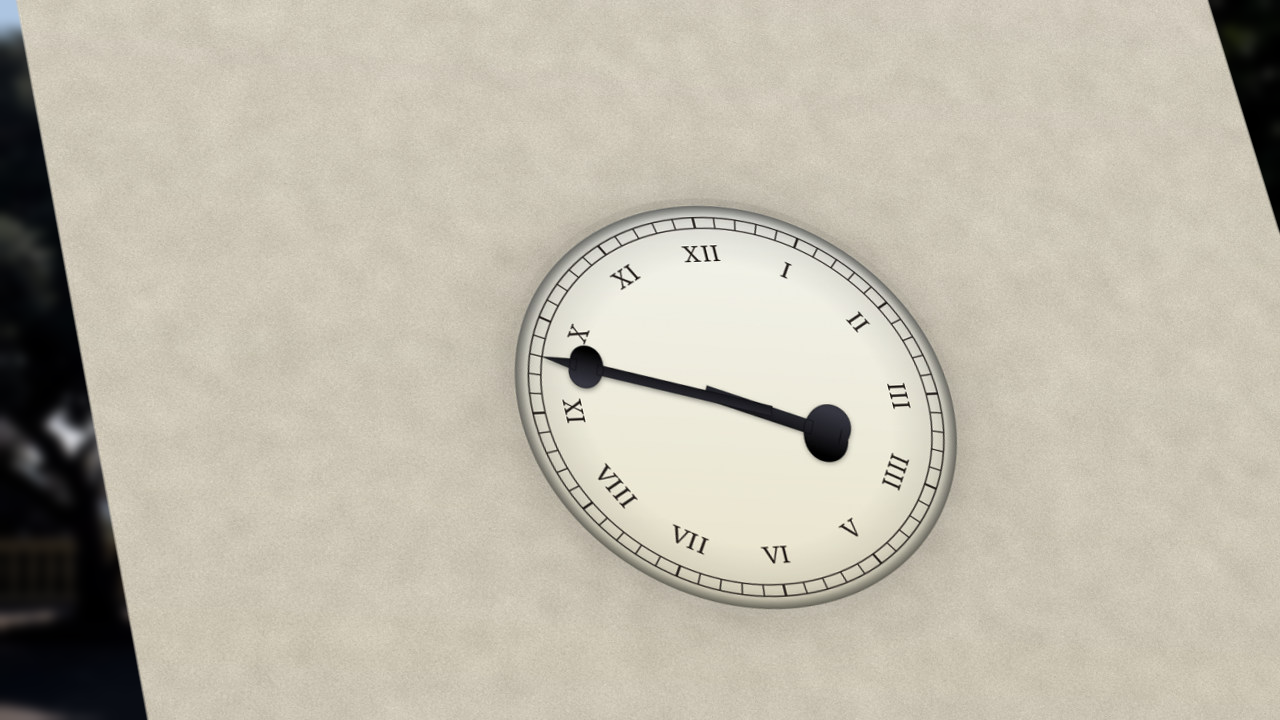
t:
3h48
